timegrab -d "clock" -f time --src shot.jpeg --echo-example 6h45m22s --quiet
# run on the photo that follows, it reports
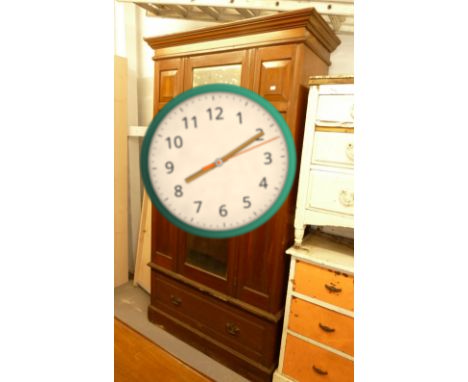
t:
8h10m12s
